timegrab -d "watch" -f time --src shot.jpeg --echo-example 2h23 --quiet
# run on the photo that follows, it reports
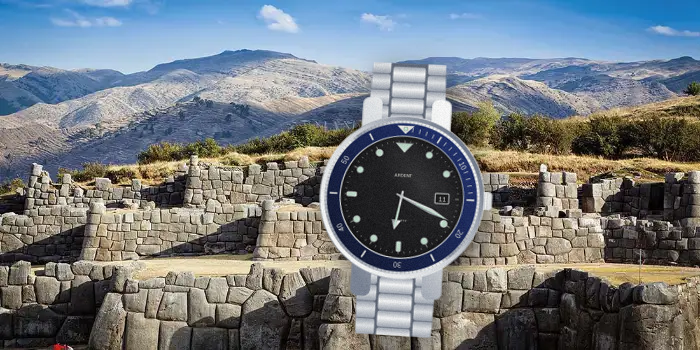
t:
6h19
